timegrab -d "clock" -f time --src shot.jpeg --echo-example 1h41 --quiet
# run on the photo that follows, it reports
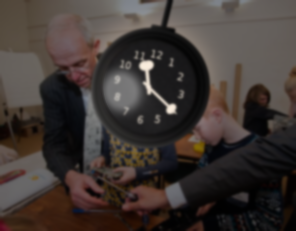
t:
11h20
